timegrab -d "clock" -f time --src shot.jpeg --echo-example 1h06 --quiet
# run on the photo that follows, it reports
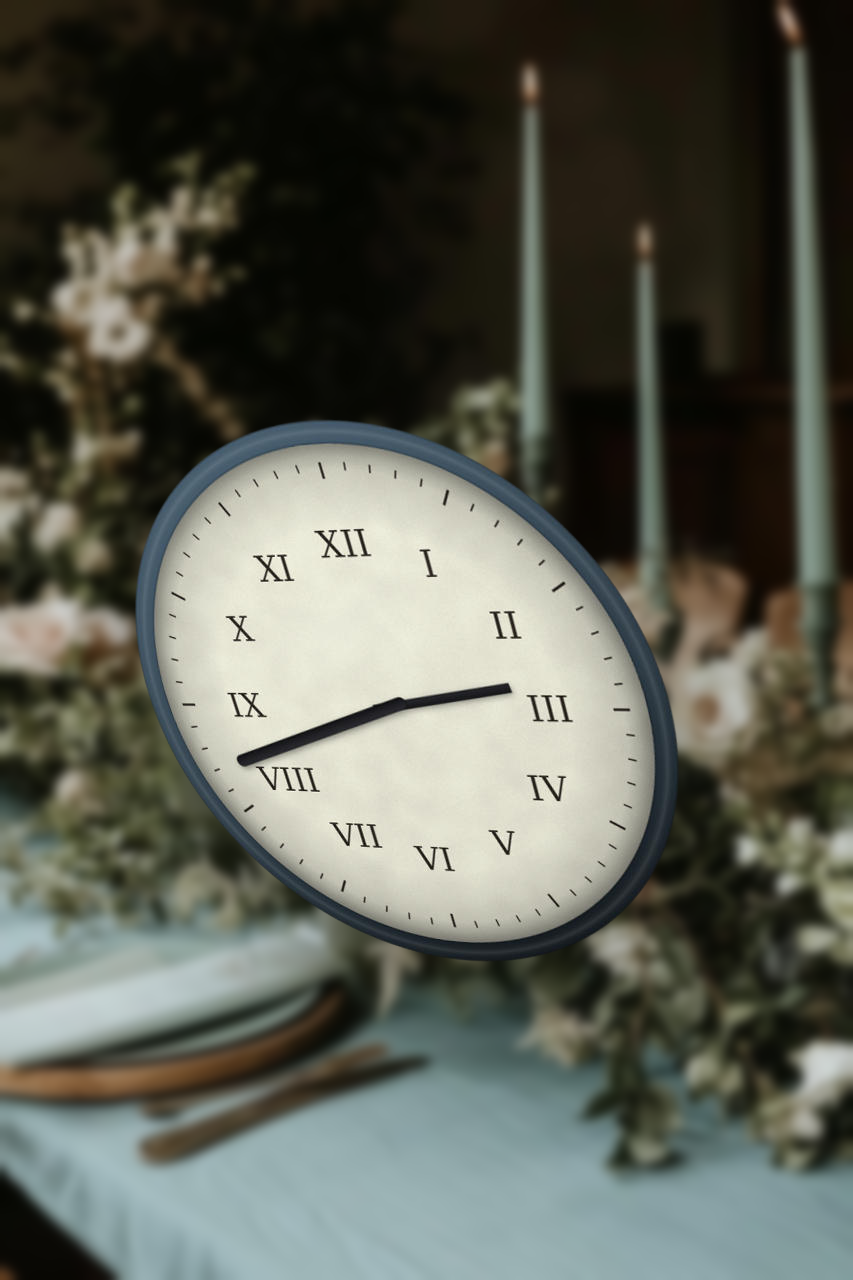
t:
2h42
